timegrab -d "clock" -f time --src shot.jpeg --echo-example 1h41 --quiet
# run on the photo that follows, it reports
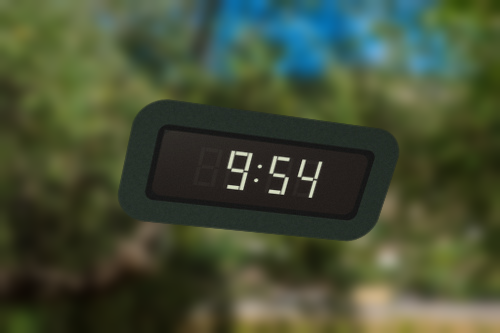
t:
9h54
